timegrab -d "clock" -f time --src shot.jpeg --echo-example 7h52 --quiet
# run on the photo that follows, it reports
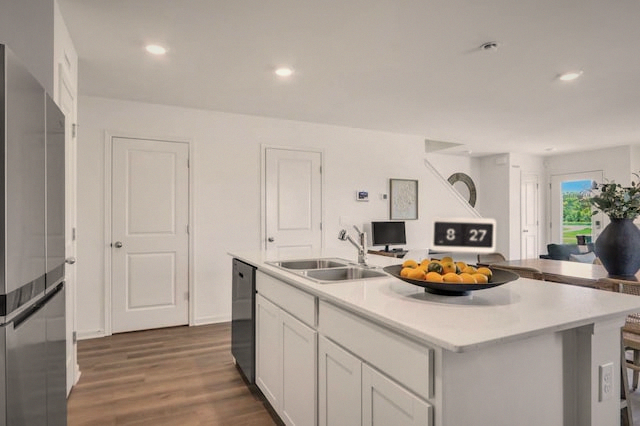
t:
8h27
